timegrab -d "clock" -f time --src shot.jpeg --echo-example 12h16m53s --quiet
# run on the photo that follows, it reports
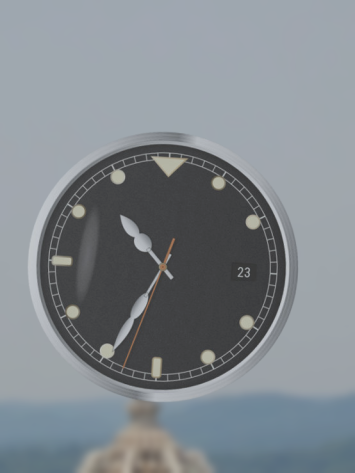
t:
10h34m33s
